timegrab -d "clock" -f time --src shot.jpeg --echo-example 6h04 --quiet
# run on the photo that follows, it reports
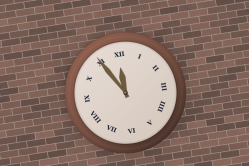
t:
11h55
